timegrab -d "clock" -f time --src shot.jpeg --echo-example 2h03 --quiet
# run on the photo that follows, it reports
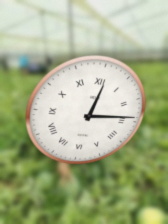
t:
12h14
